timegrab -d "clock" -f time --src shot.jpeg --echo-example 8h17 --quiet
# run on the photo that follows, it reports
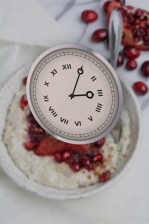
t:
3h05
